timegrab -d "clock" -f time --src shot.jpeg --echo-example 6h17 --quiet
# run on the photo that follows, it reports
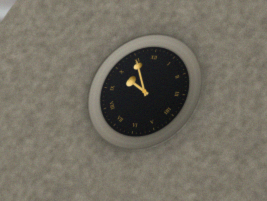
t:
9h55
